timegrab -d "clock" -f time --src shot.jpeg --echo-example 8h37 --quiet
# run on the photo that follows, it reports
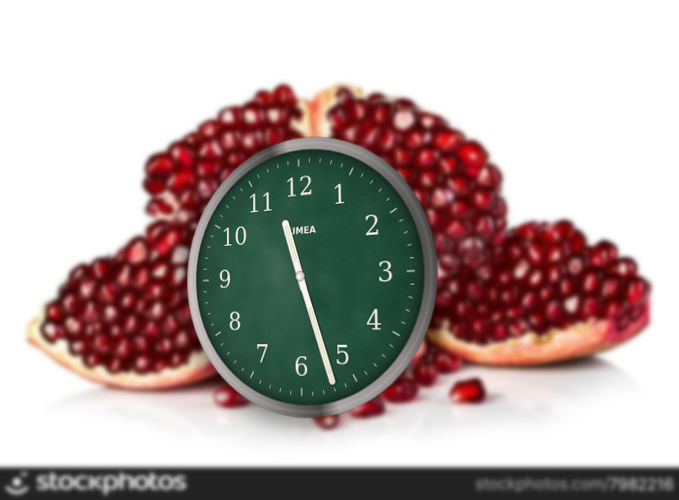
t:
11h27
